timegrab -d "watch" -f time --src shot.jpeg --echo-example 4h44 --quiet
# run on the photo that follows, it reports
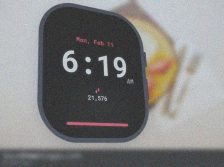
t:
6h19
